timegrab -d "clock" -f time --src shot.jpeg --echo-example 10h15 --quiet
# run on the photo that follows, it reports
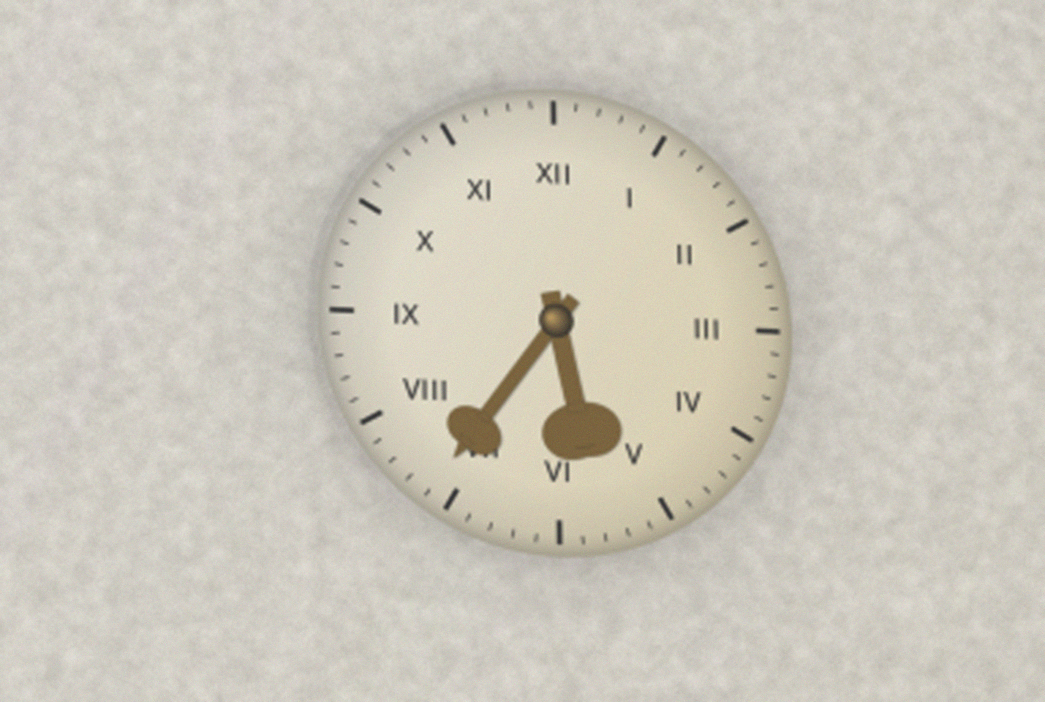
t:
5h36
